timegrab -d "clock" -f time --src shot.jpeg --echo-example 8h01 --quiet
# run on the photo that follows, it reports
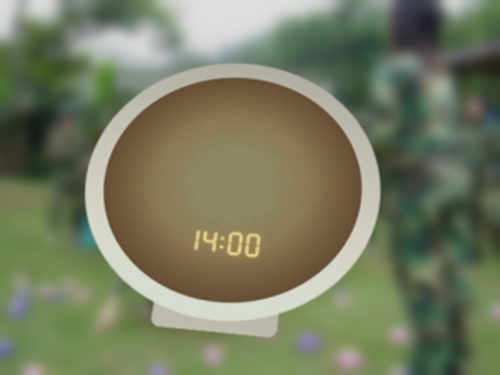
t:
14h00
